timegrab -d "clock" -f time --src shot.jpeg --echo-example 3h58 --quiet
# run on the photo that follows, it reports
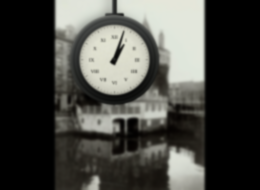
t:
1h03
